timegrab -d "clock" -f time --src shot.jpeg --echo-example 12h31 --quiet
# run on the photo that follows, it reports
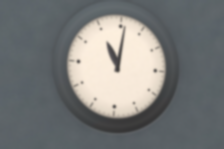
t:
11h01
